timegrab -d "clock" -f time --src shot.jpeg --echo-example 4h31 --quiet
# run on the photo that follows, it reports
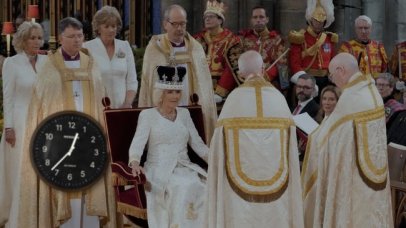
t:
12h37
